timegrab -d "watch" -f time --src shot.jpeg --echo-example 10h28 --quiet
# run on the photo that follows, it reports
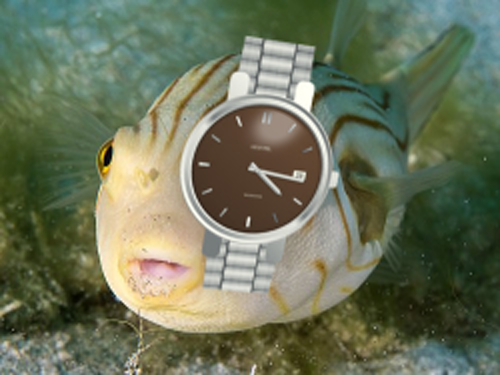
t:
4h16
